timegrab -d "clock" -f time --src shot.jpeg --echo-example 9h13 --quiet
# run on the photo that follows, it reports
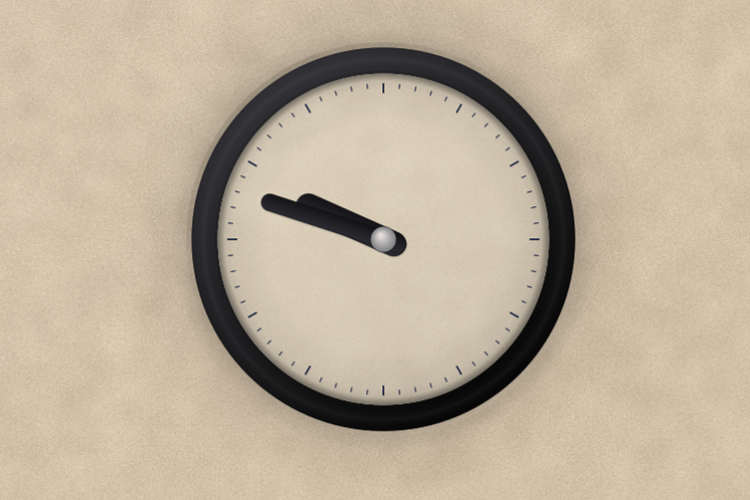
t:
9h48
